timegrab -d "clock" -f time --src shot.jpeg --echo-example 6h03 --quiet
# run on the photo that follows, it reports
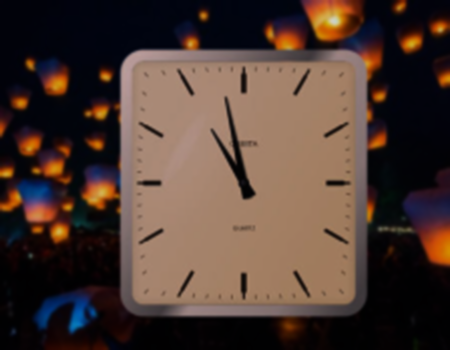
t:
10h58
